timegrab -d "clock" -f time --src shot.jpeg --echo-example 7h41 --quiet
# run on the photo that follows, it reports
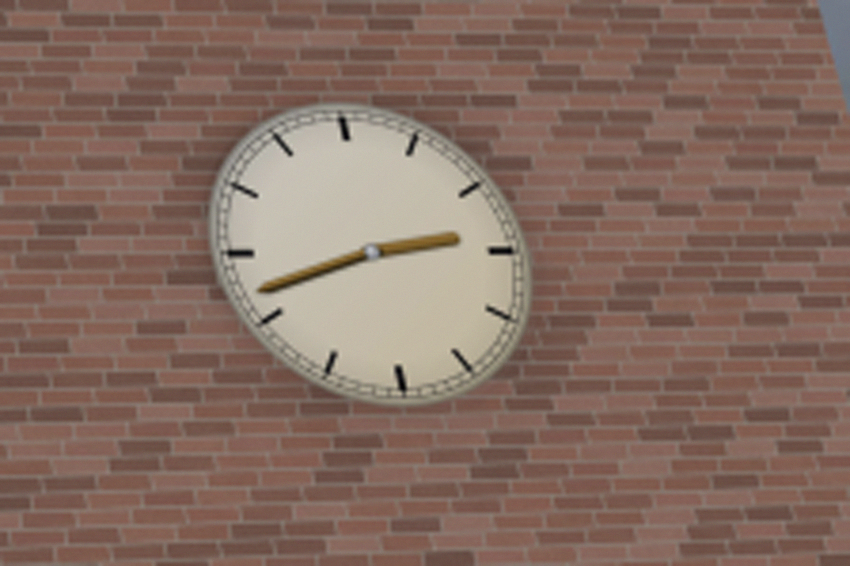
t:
2h42
